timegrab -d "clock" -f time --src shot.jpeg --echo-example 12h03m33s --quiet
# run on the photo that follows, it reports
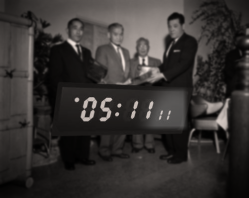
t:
5h11m11s
